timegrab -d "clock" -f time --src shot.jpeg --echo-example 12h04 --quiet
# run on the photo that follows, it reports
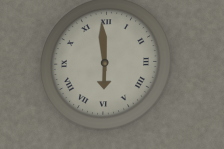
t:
5h59
